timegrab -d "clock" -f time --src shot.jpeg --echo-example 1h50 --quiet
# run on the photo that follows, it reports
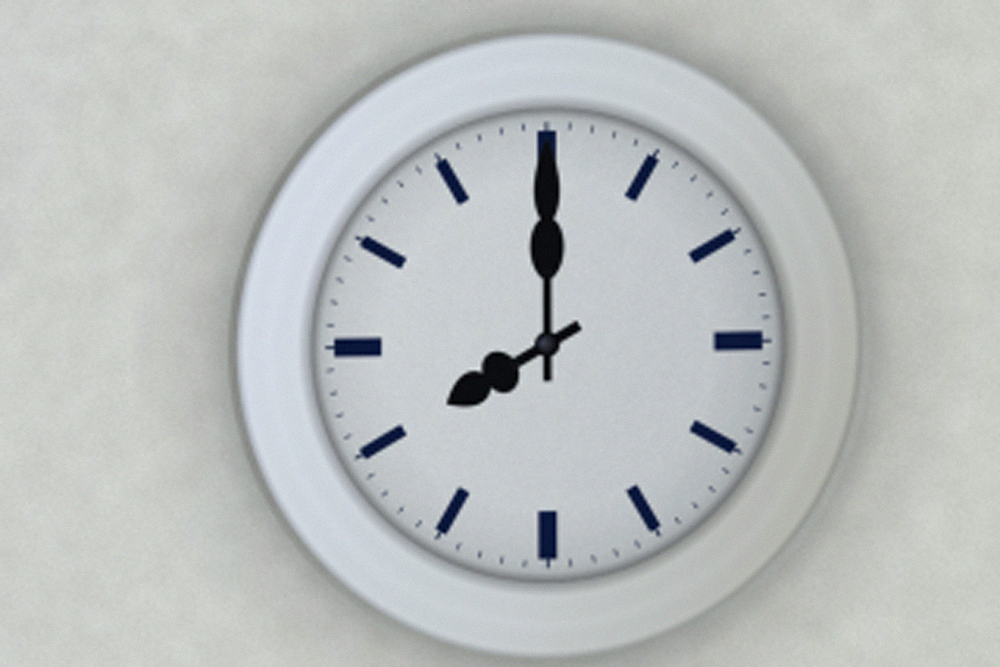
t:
8h00
